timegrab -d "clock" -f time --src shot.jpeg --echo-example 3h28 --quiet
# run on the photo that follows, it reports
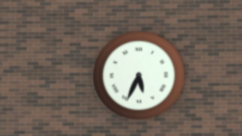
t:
5h34
